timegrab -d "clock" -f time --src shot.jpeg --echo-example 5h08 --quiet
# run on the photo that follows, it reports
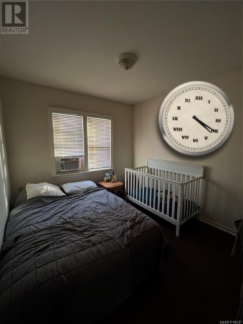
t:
4h20
